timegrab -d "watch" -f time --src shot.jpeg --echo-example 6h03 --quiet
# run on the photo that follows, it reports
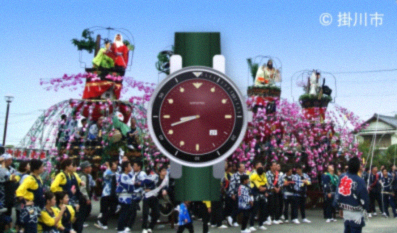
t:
8h42
